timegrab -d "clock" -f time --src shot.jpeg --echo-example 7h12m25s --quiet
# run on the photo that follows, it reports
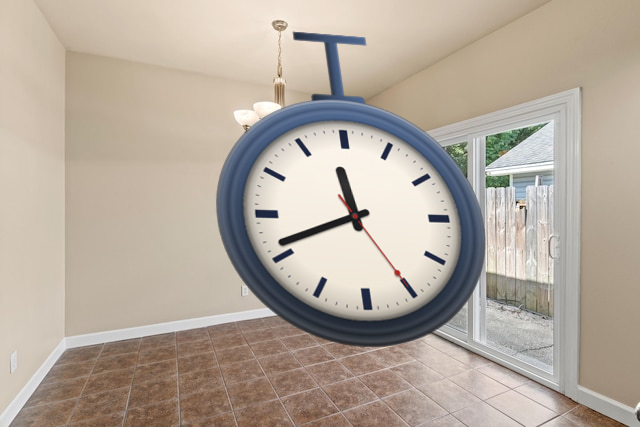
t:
11h41m25s
